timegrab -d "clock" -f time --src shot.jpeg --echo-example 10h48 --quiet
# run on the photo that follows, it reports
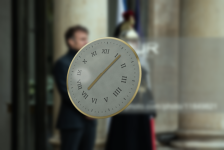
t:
7h06
